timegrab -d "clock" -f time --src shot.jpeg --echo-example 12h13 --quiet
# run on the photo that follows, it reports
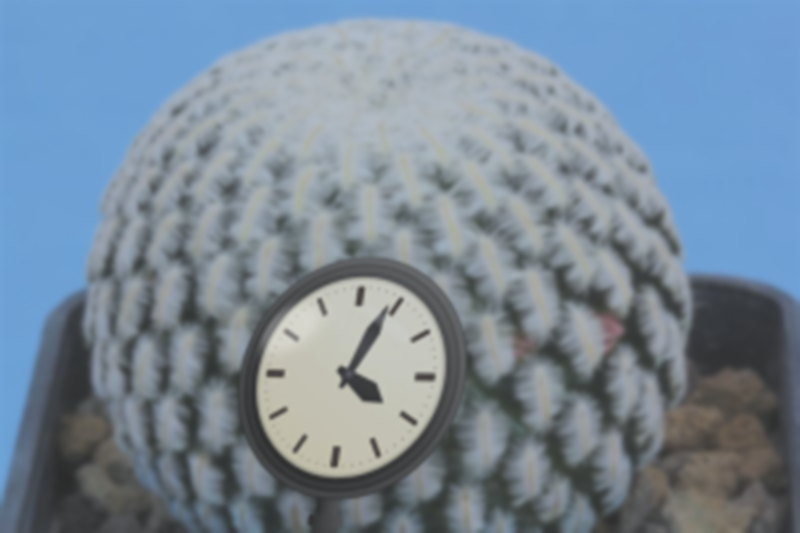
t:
4h04
